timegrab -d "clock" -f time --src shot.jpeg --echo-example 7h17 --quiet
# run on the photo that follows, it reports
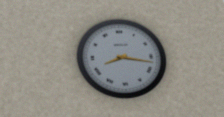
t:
8h17
